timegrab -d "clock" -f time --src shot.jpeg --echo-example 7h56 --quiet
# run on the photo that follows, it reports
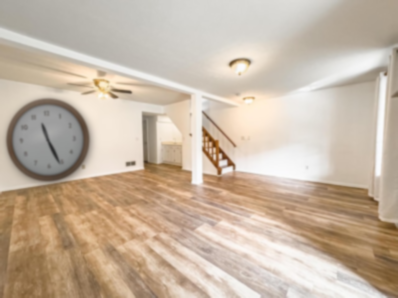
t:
11h26
